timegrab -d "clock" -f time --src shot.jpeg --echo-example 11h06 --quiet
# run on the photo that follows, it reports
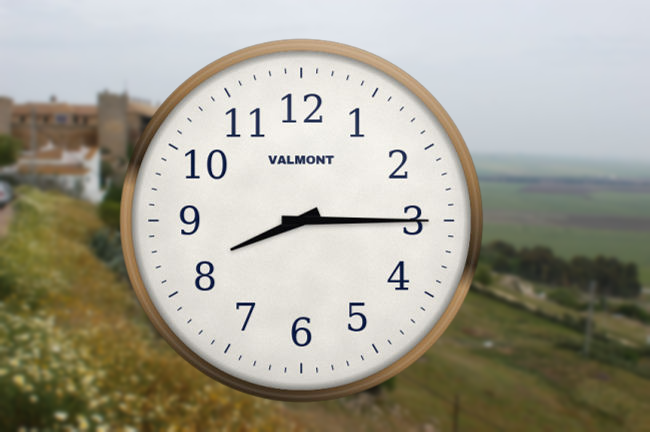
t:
8h15
